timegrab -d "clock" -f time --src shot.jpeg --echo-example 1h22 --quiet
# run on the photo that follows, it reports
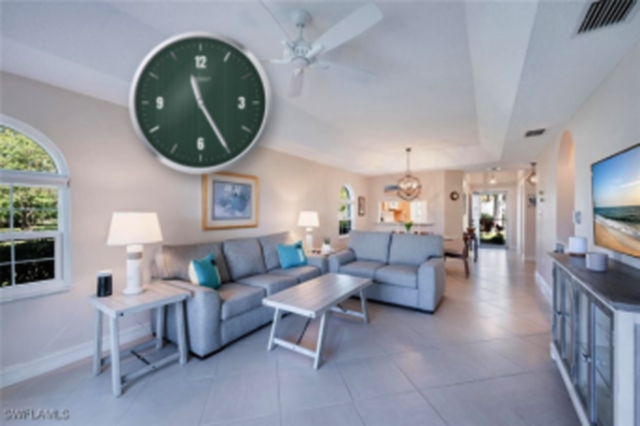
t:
11h25
